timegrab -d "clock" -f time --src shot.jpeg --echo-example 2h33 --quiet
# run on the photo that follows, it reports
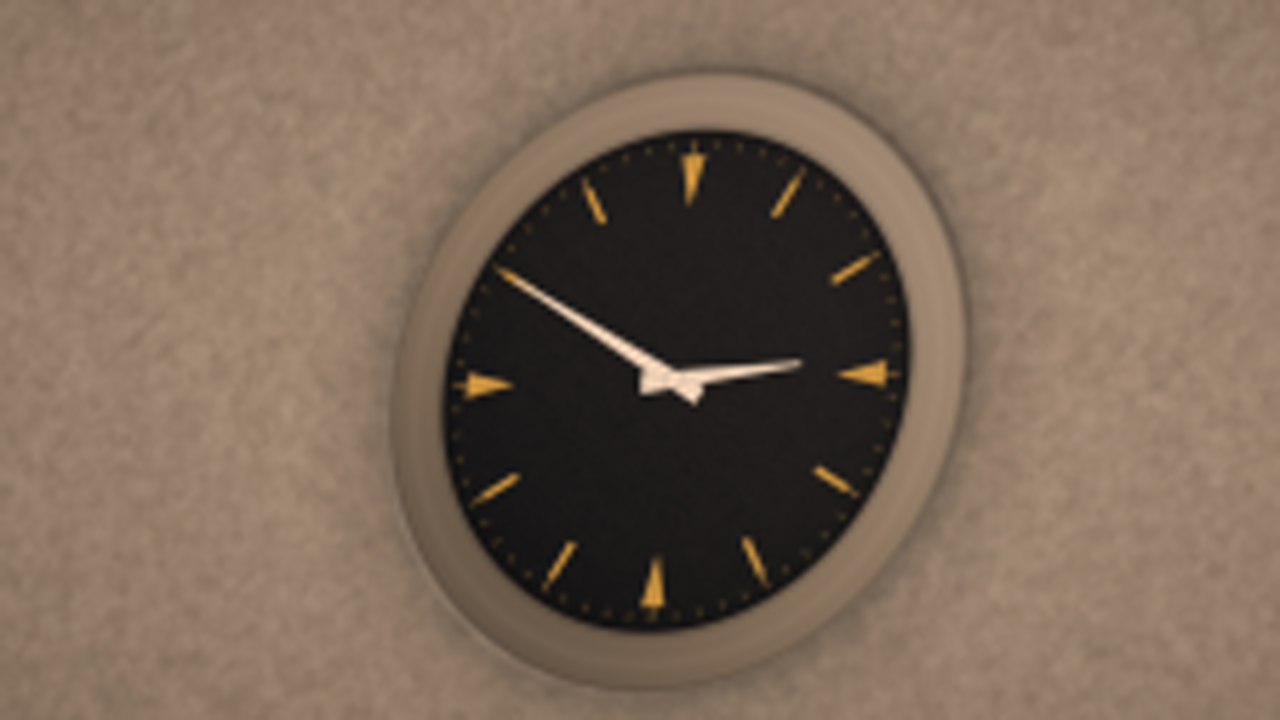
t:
2h50
